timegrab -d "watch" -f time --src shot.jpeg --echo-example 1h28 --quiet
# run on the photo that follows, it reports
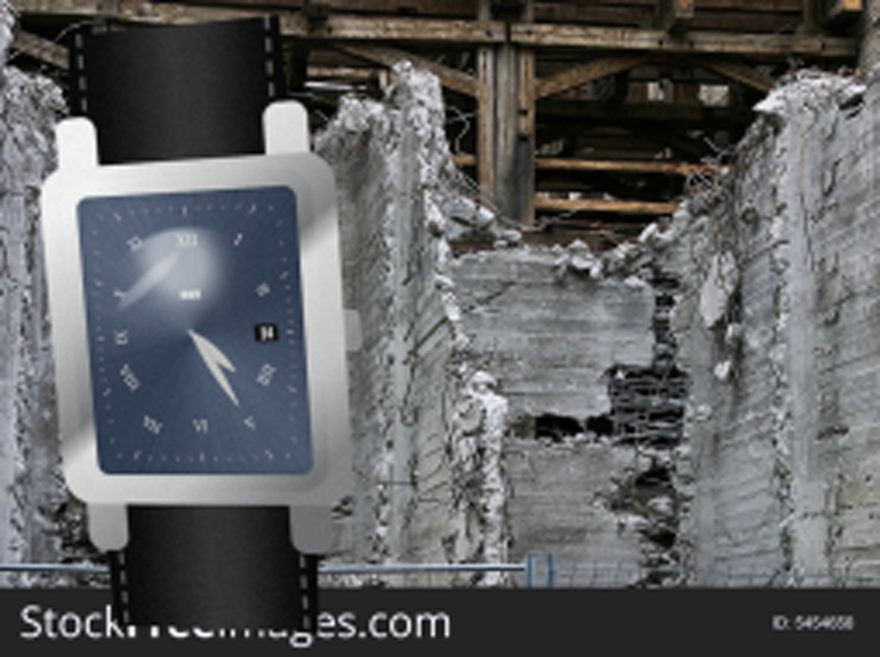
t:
4h25
